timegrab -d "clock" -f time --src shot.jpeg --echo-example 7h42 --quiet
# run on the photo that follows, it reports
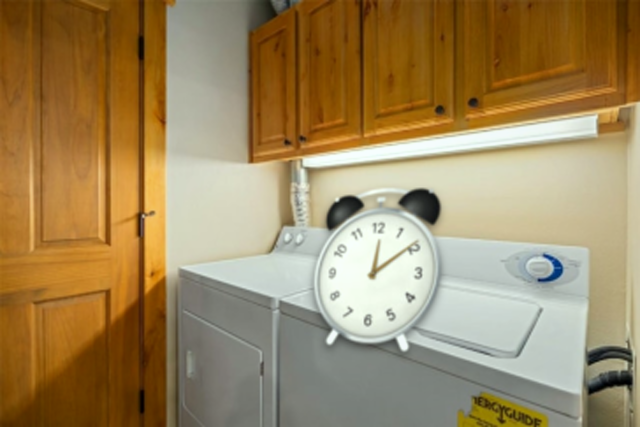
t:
12h09
